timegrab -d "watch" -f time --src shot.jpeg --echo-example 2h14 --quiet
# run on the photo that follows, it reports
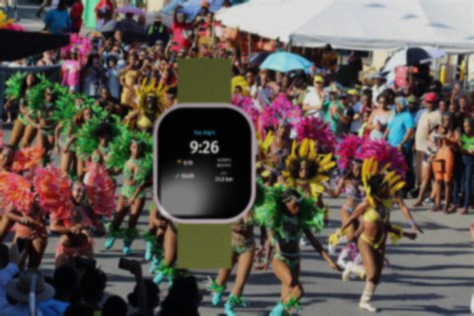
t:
9h26
